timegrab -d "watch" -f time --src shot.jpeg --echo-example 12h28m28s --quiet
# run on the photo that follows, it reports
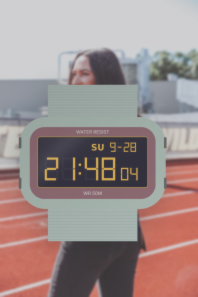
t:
21h48m04s
